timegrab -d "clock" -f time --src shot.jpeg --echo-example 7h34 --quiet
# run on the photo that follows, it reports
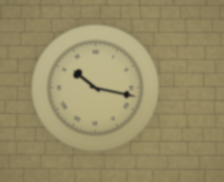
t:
10h17
